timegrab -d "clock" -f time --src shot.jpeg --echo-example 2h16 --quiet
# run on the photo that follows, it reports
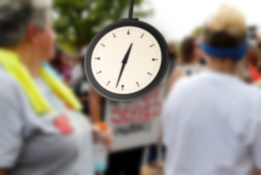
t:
12h32
